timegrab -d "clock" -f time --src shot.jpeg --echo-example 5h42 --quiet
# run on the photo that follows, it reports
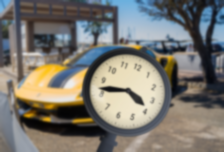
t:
3h42
